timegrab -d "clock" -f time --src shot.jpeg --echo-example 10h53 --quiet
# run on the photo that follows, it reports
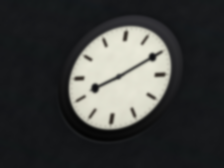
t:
8h10
